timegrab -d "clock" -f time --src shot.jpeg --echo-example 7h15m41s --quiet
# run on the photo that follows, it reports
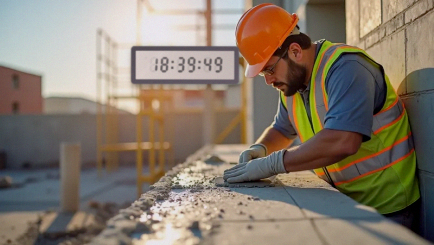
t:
18h39m49s
